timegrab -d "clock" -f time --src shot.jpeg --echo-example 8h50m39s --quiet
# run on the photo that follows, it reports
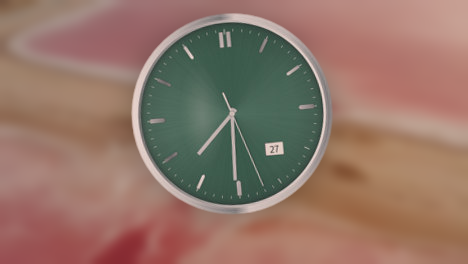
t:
7h30m27s
